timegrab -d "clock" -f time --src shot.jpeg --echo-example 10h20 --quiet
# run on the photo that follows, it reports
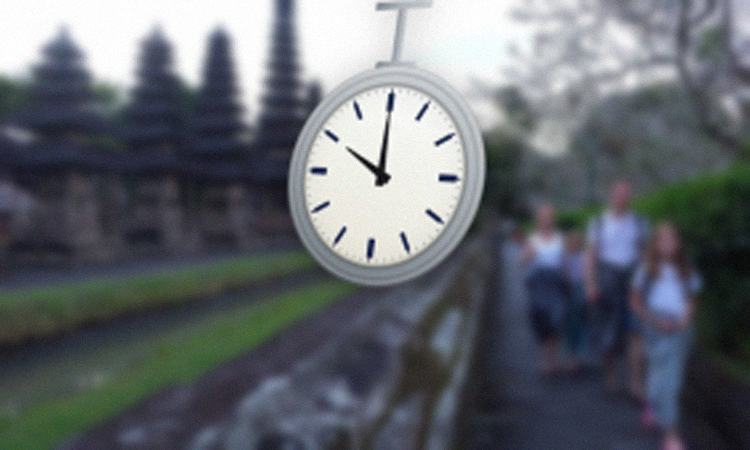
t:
10h00
